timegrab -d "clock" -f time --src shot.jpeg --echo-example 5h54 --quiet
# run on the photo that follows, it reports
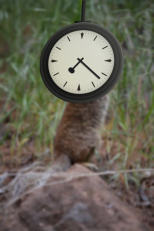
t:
7h22
